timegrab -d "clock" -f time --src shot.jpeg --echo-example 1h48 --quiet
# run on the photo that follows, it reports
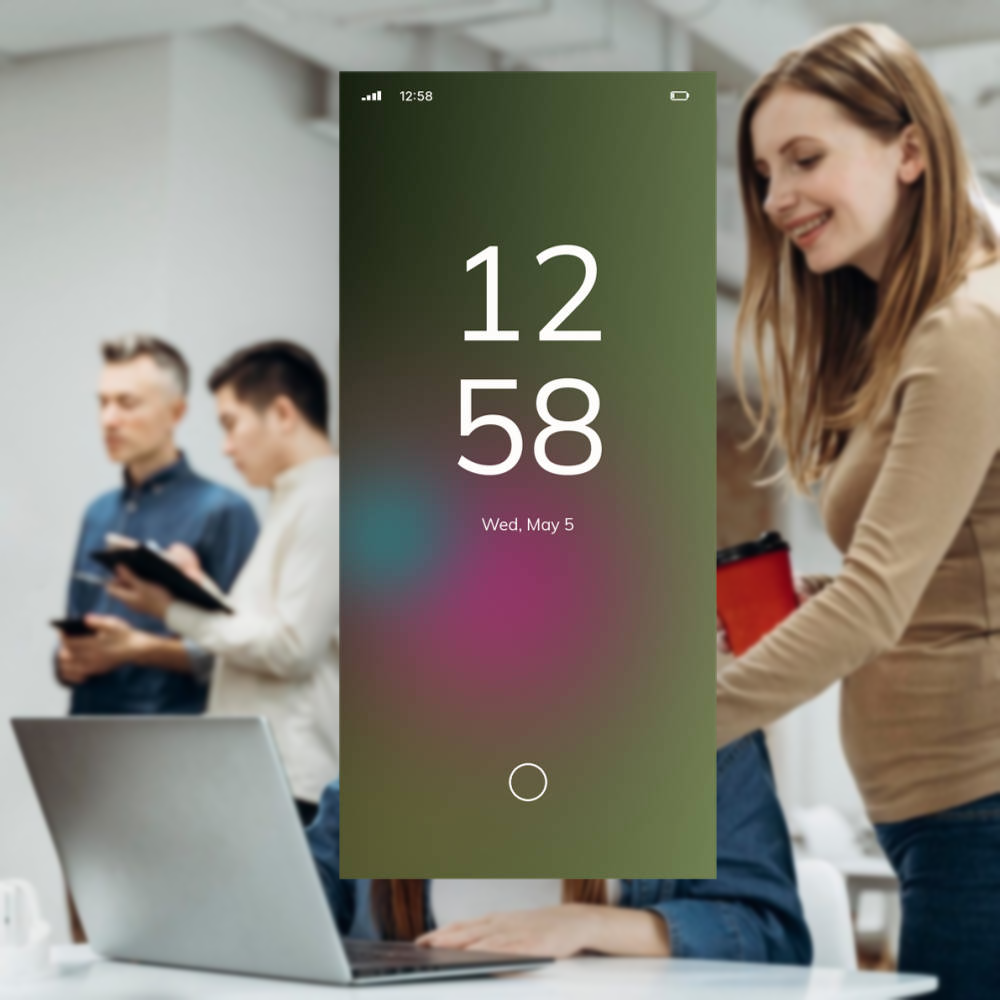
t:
12h58
